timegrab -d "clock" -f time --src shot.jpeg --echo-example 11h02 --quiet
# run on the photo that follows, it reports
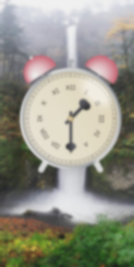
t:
1h30
